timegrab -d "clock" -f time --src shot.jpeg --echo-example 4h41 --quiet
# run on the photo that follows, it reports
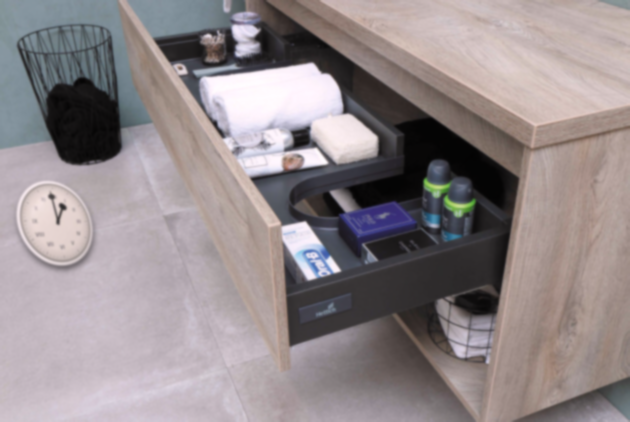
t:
12h59
